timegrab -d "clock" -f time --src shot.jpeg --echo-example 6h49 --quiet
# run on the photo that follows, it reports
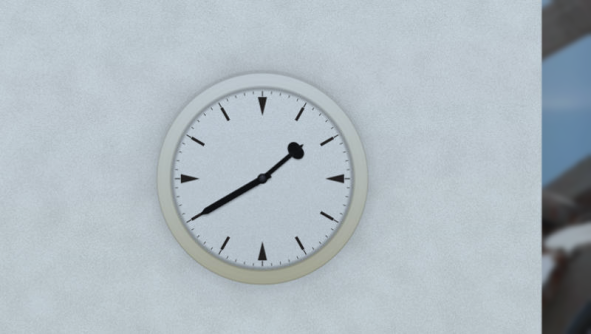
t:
1h40
